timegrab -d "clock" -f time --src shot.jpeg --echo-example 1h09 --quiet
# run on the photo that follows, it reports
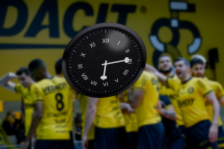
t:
6h14
